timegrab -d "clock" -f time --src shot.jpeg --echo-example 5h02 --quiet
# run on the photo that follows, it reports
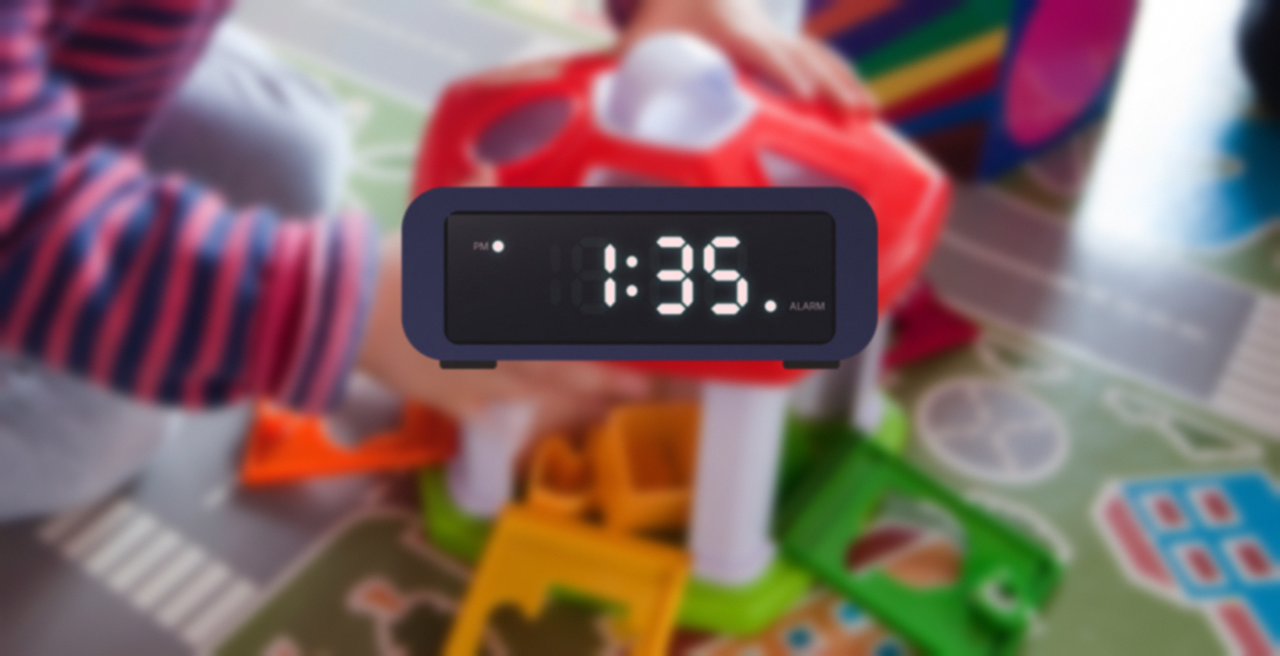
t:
1h35
